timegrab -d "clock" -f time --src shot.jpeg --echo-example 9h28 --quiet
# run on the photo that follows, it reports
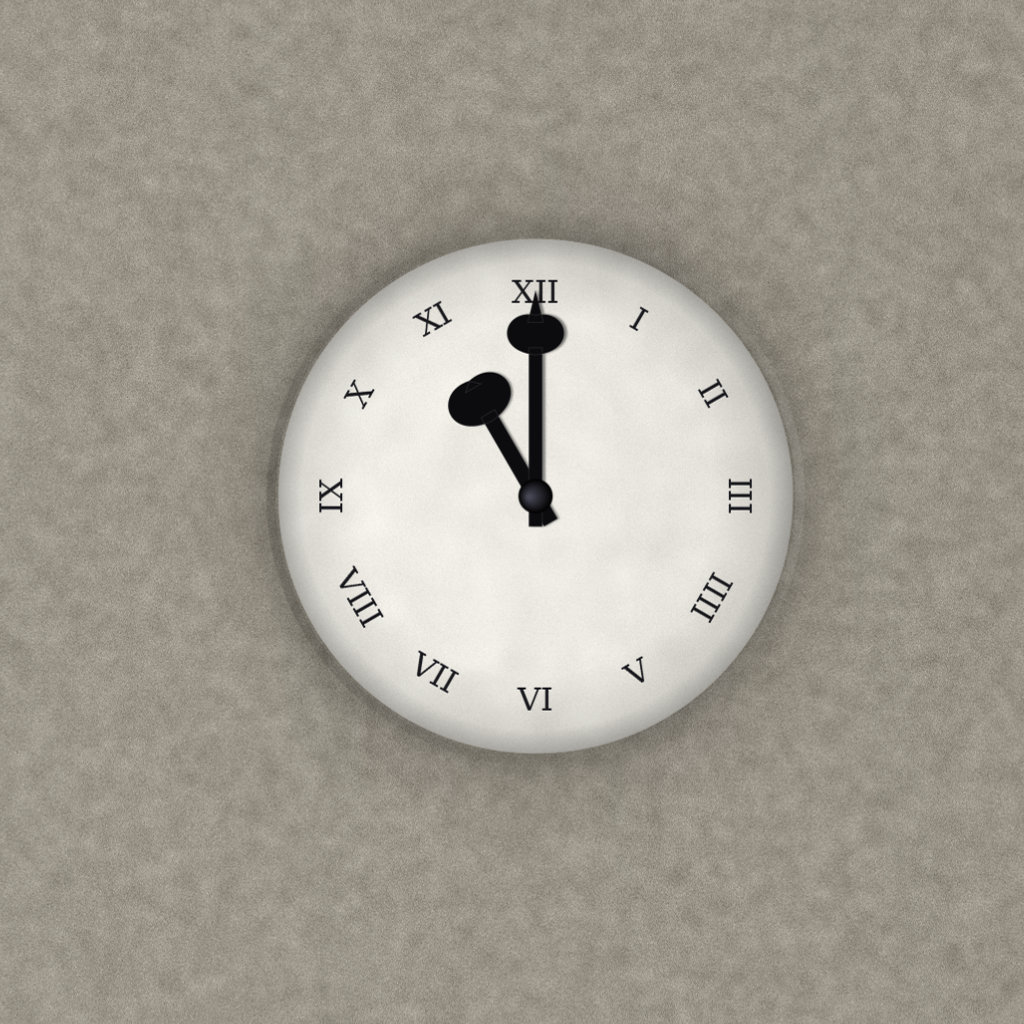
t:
11h00
